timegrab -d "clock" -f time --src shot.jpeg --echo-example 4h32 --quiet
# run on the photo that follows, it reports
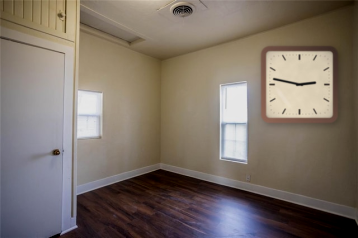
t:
2h47
